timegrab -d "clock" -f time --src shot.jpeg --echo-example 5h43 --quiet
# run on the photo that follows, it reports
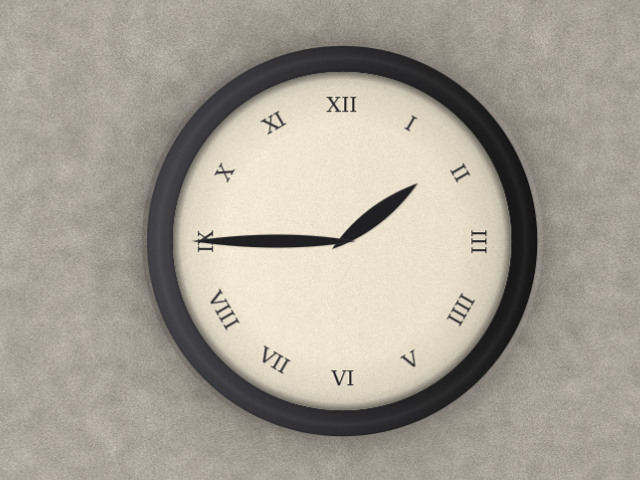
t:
1h45
